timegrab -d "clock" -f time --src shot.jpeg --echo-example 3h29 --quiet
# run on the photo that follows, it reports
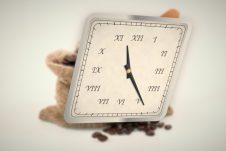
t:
11h24
